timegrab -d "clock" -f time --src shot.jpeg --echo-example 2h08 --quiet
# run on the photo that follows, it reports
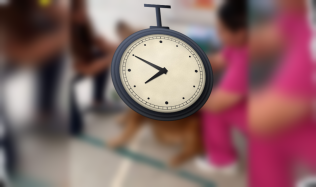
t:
7h50
